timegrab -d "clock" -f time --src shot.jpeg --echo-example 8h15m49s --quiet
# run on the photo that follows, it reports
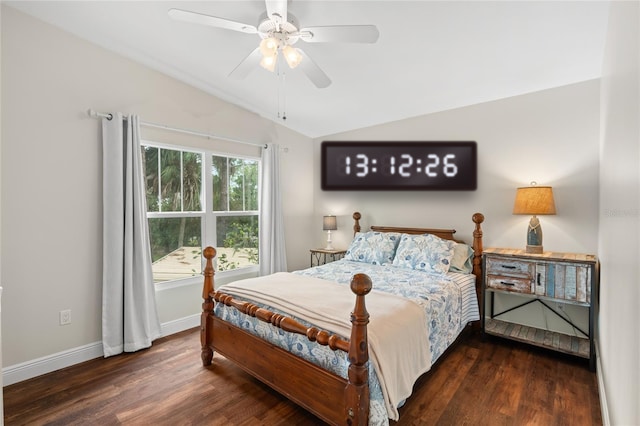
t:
13h12m26s
